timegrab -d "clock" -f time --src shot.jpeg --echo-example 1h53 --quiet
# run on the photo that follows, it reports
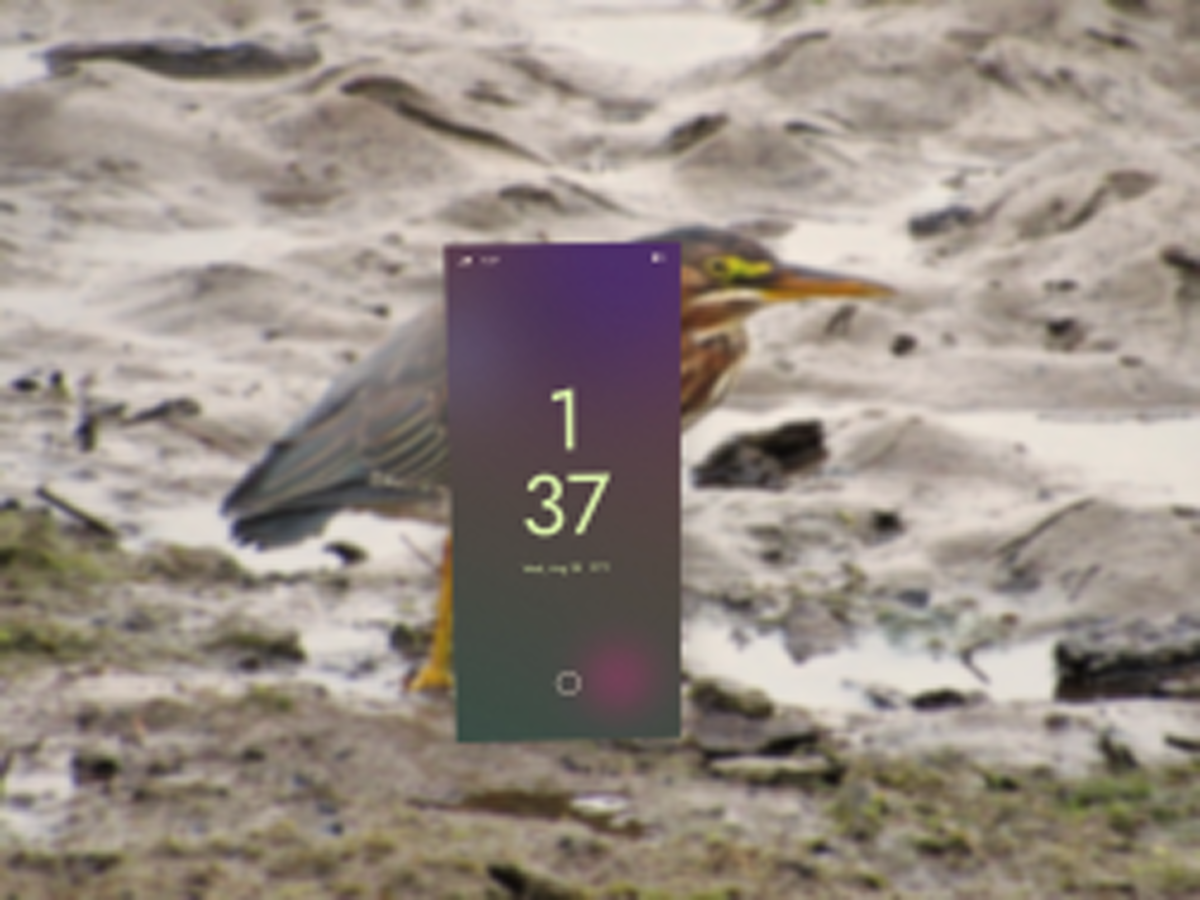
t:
1h37
